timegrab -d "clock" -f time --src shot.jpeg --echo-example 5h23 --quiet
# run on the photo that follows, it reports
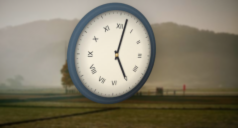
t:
5h02
